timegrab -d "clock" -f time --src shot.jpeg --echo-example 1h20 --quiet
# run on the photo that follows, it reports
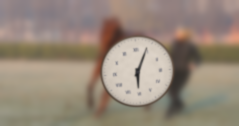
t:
6h04
